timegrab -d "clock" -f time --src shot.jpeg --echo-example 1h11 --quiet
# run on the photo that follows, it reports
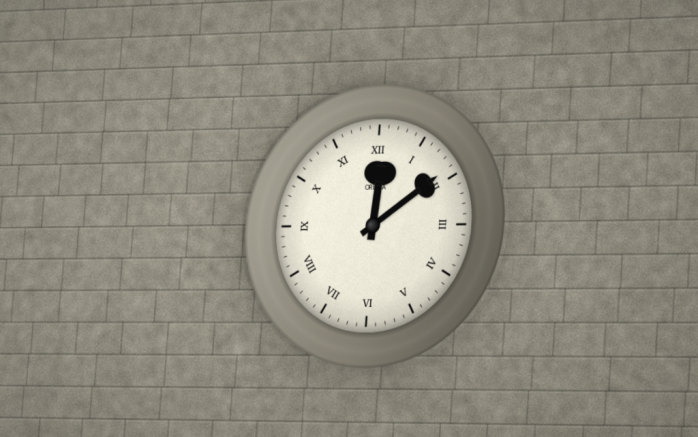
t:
12h09
